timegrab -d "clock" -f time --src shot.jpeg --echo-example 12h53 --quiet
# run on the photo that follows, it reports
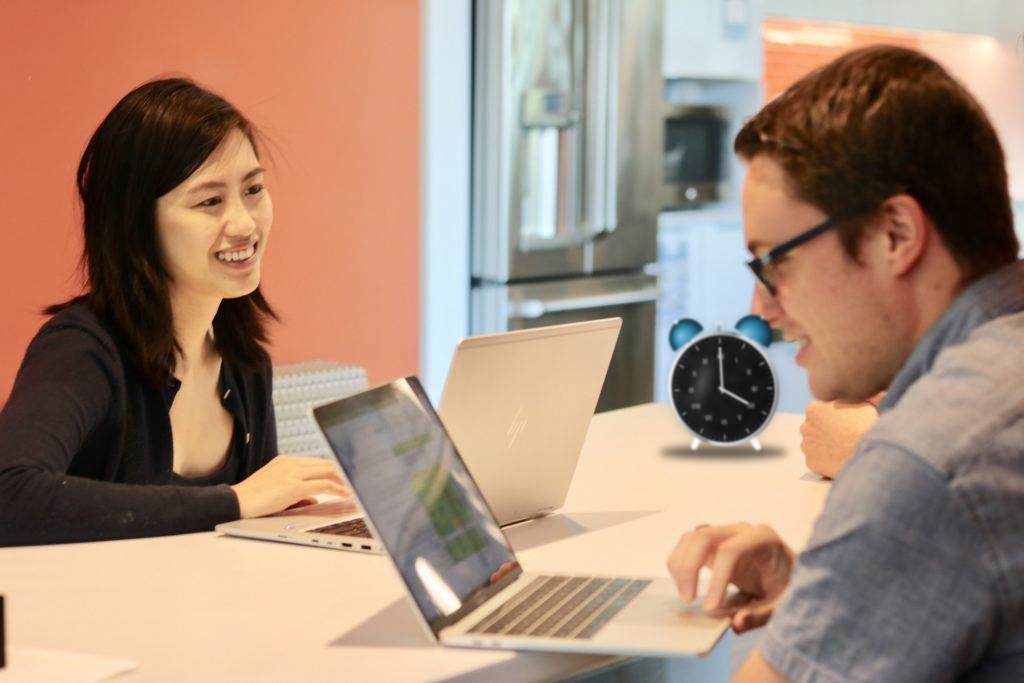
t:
4h00
